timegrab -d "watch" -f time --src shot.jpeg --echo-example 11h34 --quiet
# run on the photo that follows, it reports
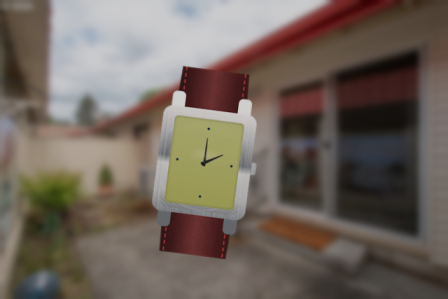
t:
2h00
